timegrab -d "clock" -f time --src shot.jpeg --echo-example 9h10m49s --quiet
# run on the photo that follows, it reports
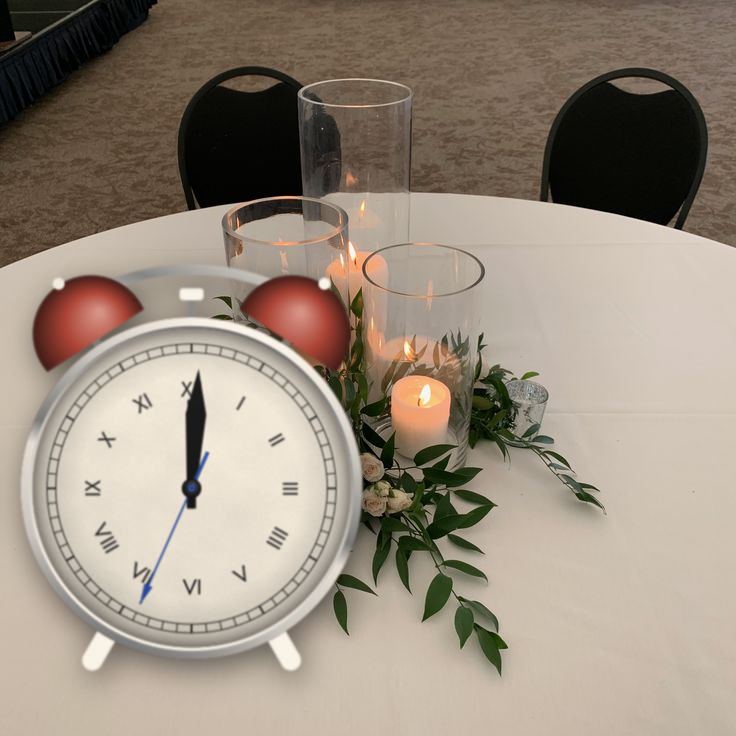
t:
12h00m34s
